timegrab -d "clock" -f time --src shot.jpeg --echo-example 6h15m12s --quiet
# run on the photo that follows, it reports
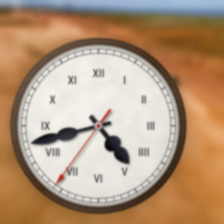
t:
4h42m36s
